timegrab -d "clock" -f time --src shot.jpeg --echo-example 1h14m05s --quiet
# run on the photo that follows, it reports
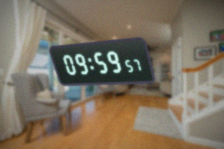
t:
9h59m57s
